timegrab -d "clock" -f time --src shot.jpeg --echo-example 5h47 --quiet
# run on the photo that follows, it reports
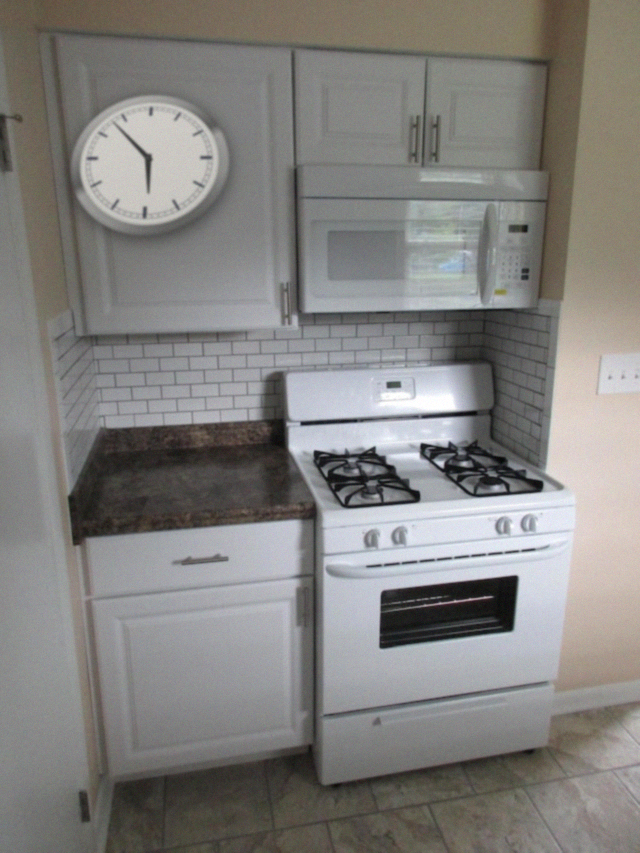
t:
5h53
